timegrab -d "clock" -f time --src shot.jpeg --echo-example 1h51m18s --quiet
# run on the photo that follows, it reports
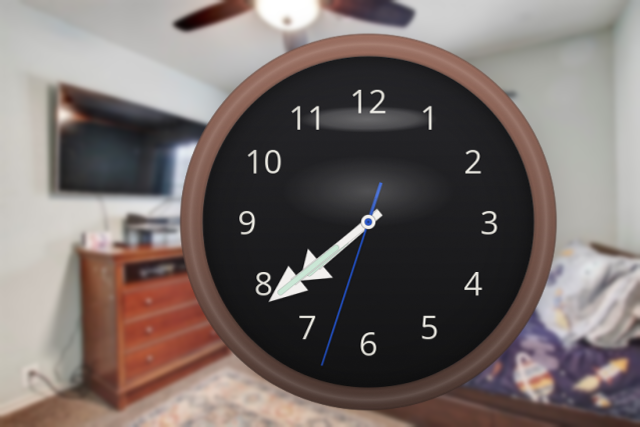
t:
7h38m33s
